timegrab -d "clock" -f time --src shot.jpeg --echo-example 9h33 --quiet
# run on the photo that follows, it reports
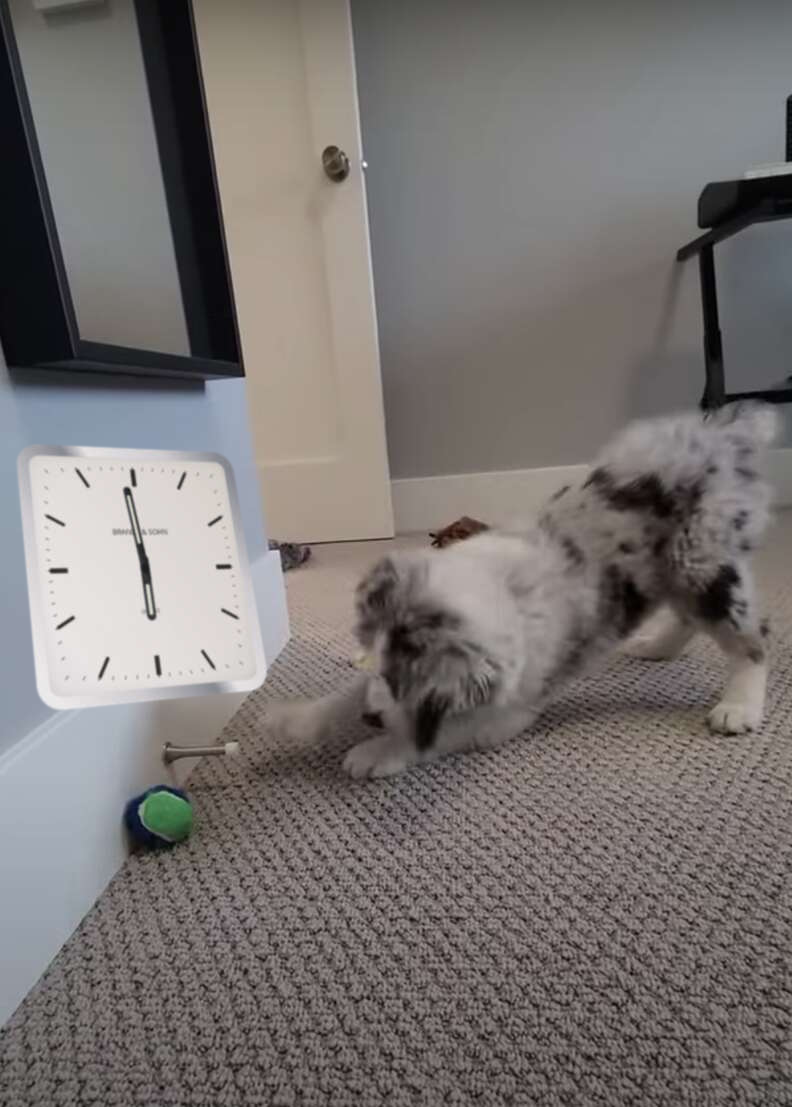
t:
5h59
